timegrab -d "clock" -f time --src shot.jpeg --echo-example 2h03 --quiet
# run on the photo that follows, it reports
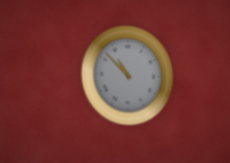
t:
10h52
